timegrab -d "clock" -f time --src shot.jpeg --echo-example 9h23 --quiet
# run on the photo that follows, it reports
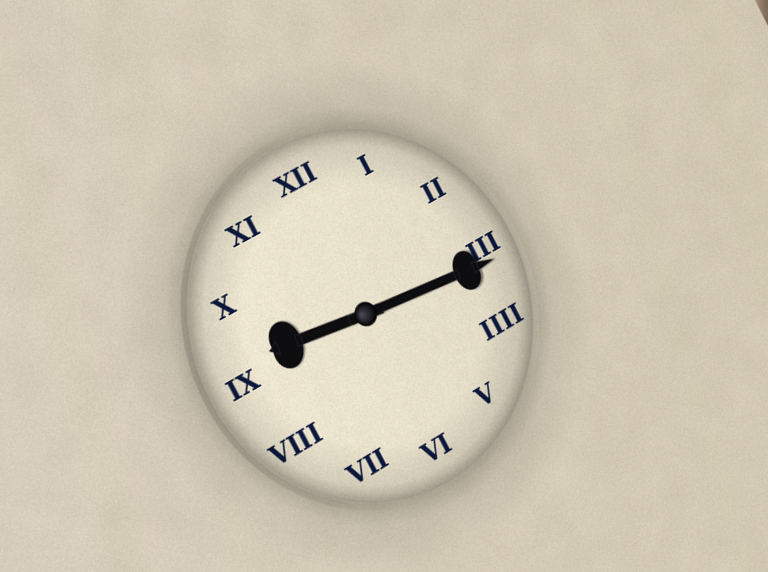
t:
9h16
